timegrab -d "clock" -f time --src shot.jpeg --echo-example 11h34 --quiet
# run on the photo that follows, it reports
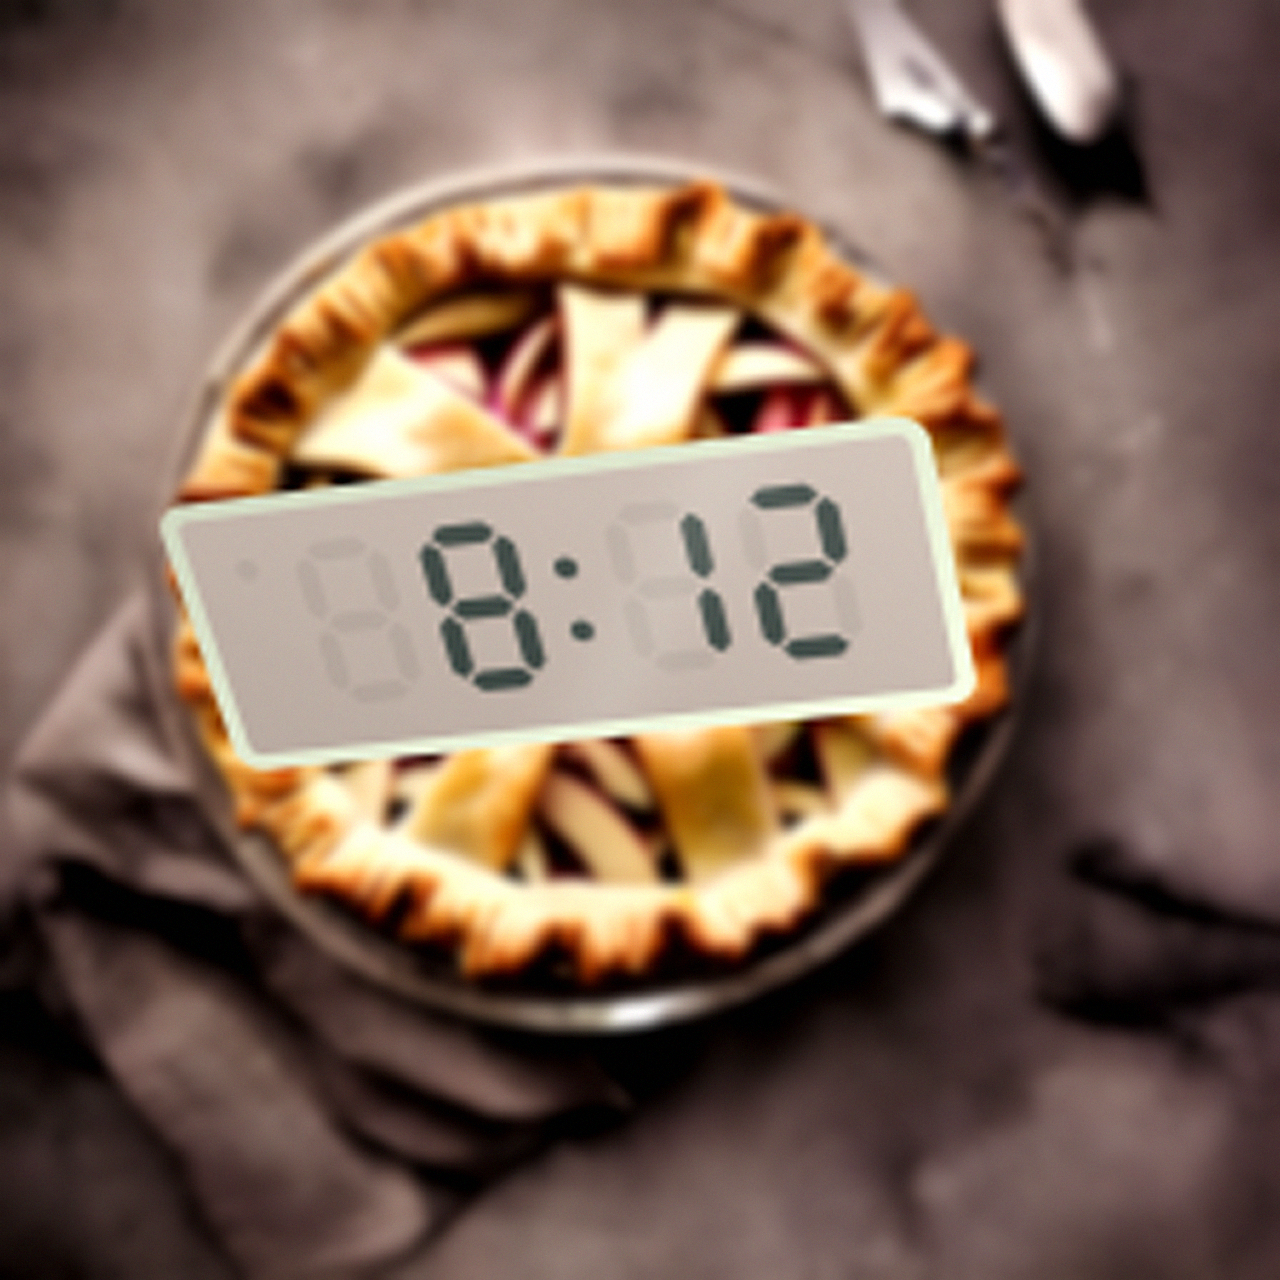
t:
8h12
